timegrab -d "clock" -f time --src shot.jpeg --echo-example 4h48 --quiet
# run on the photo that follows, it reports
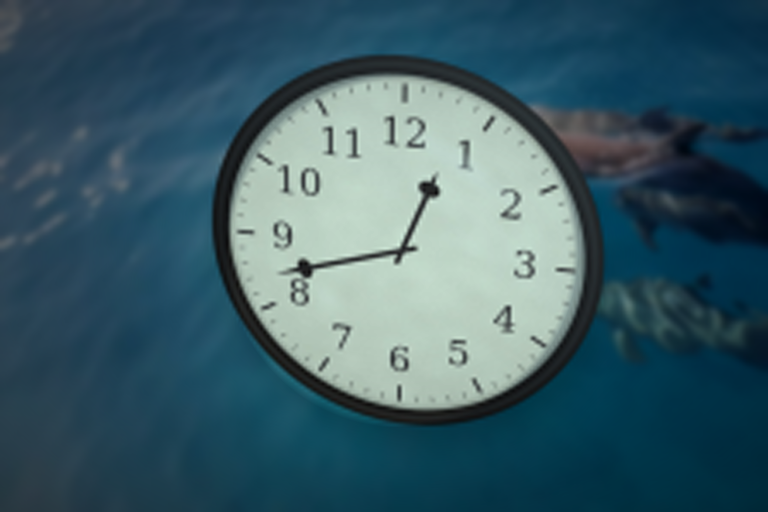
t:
12h42
